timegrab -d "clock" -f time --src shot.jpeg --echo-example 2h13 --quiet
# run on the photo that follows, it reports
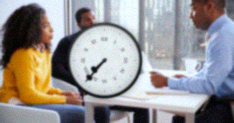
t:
7h37
